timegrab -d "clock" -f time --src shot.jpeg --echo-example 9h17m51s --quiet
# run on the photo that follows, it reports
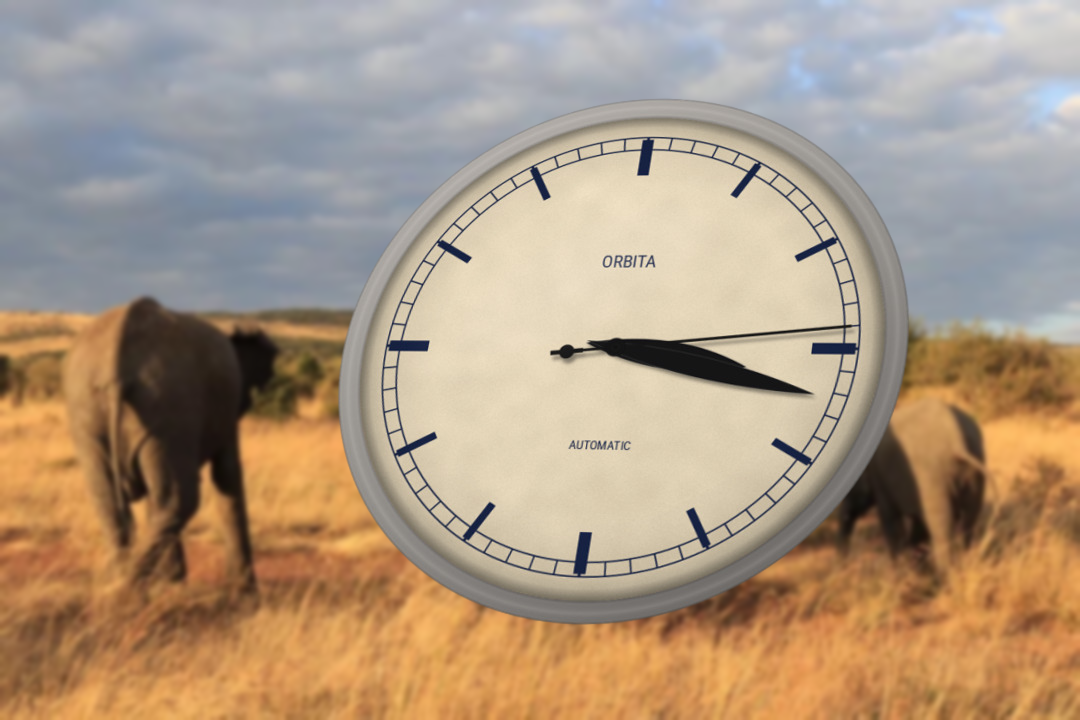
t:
3h17m14s
